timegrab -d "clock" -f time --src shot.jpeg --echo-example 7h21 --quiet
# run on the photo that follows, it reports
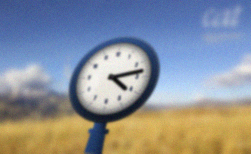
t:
4h13
